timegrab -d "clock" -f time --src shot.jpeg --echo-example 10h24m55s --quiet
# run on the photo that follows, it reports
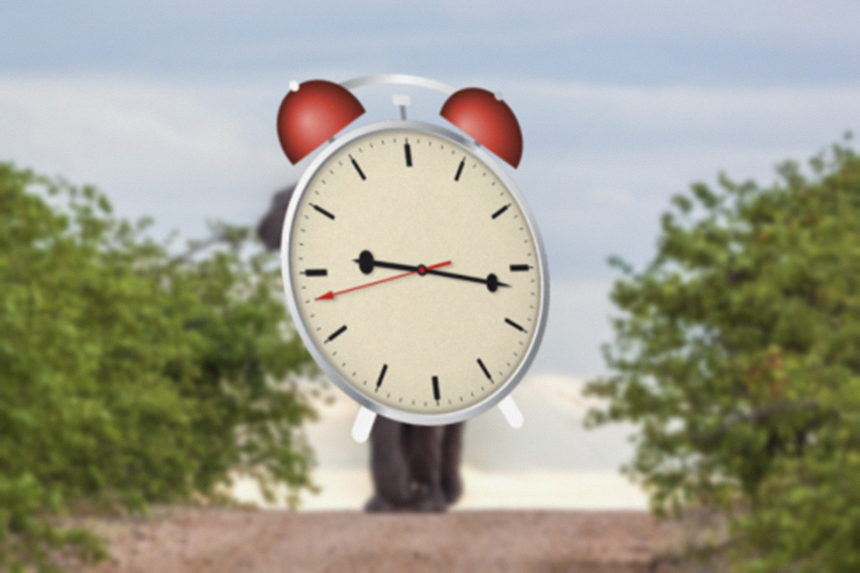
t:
9h16m43s
